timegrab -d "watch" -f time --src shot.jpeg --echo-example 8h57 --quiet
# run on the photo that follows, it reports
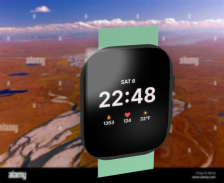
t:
22h48
